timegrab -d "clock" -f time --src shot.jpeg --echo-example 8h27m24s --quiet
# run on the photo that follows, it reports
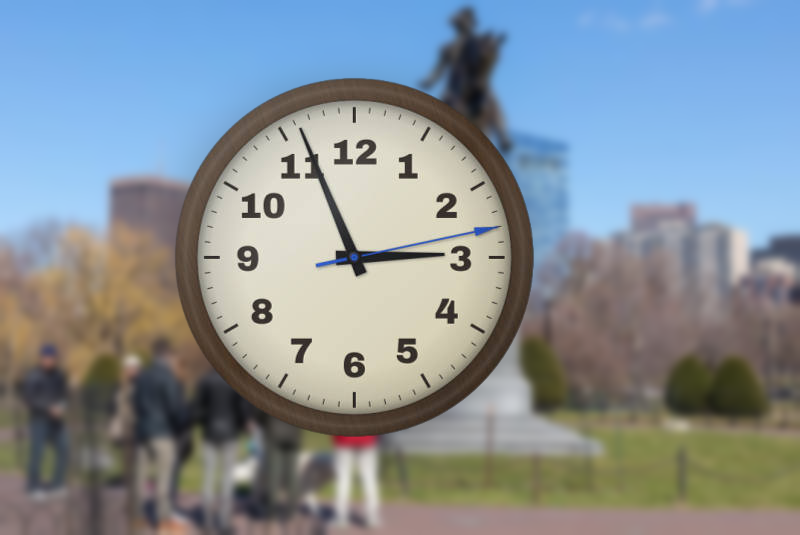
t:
2h56m13s
